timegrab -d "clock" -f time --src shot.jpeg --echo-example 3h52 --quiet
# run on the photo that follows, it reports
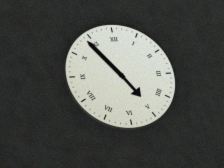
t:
4h54
